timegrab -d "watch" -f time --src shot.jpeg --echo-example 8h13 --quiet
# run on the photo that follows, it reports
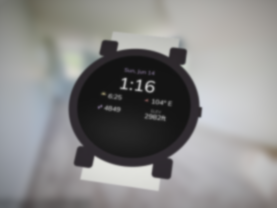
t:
1h16
